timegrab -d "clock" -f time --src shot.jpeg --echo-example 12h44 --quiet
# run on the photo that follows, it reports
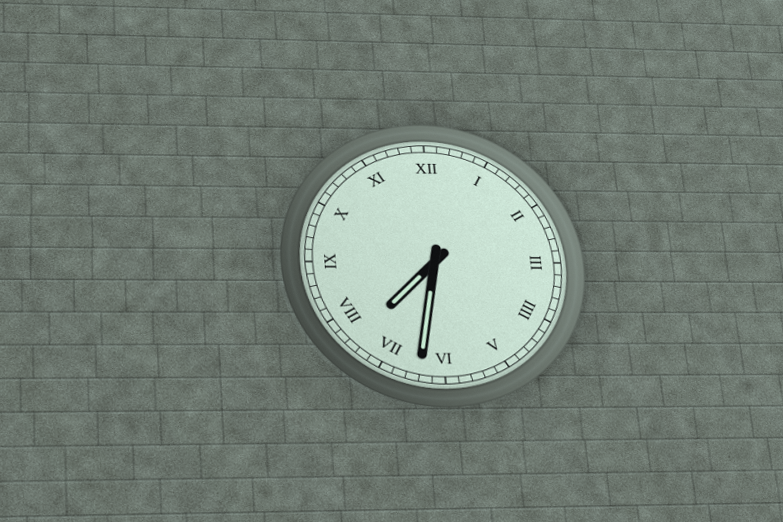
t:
7h32
